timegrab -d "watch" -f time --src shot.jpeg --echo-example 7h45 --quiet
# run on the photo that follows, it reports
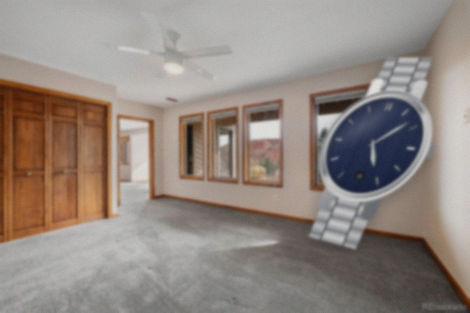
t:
5h08
